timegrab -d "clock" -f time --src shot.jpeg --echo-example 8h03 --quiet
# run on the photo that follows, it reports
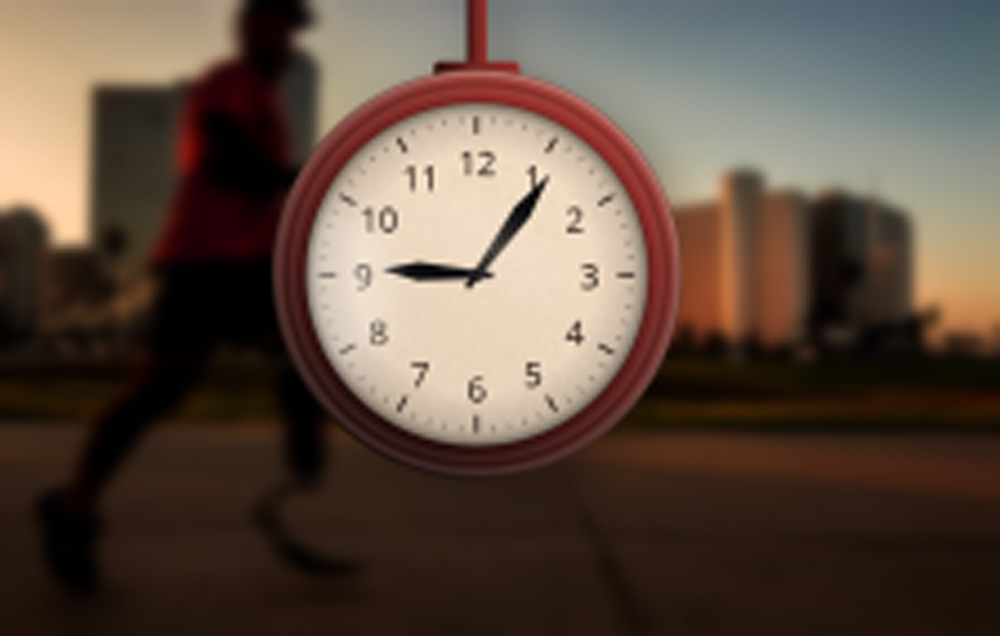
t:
9h06
